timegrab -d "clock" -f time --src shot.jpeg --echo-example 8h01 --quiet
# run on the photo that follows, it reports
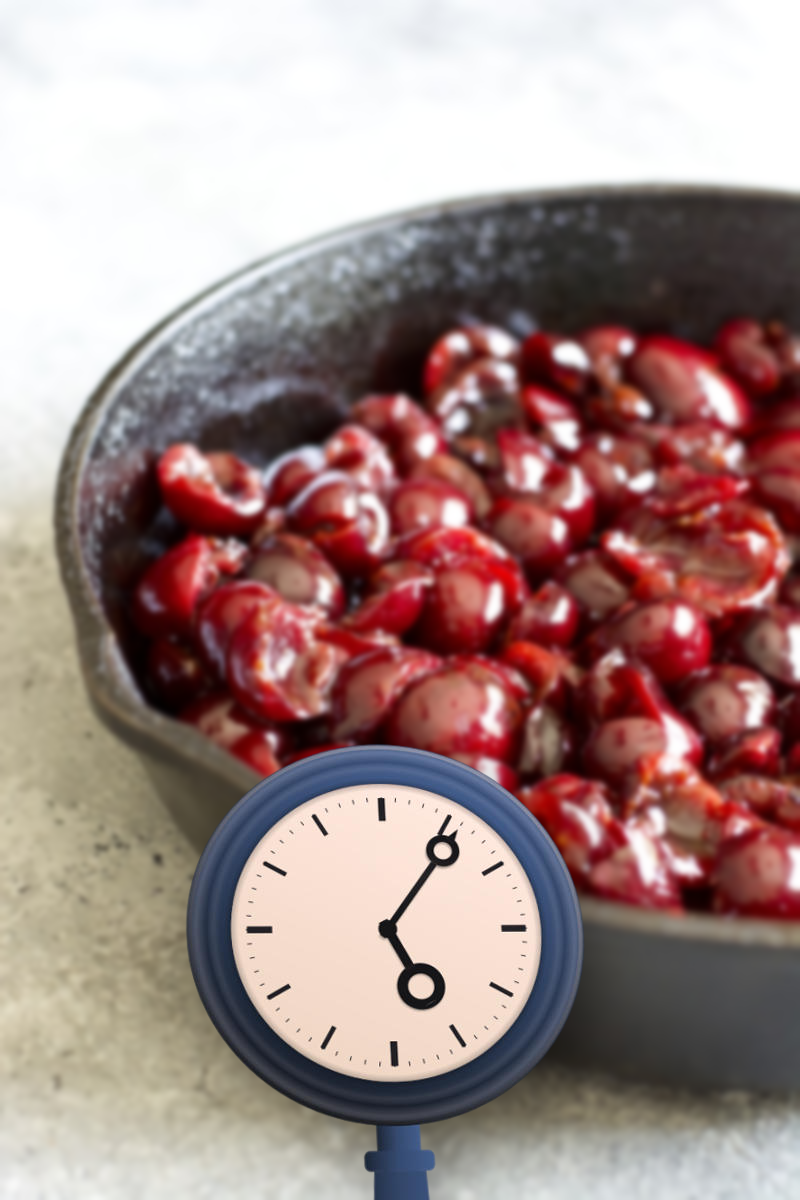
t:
5h06
